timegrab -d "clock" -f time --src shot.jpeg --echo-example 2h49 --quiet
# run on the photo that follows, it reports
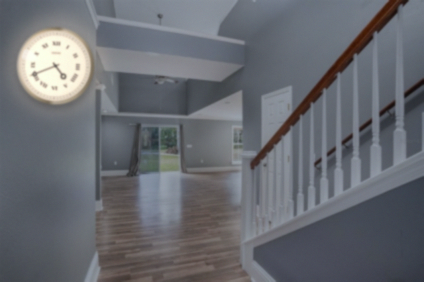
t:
4h41
